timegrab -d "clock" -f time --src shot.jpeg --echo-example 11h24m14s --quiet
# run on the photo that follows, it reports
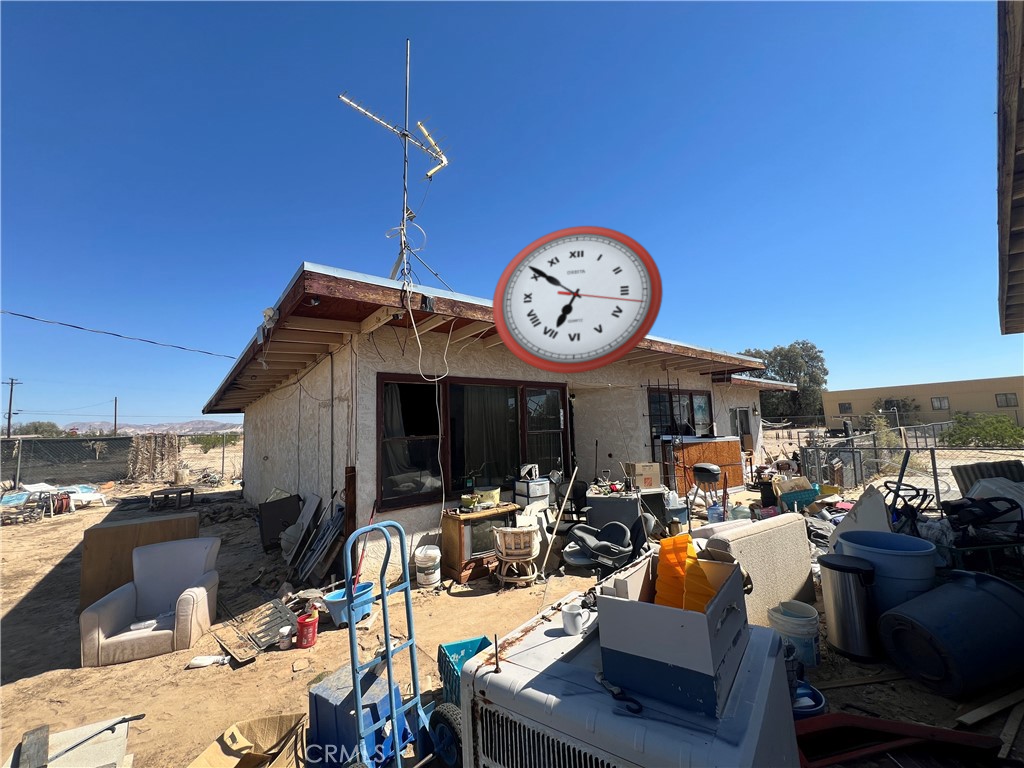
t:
6h51m17s
